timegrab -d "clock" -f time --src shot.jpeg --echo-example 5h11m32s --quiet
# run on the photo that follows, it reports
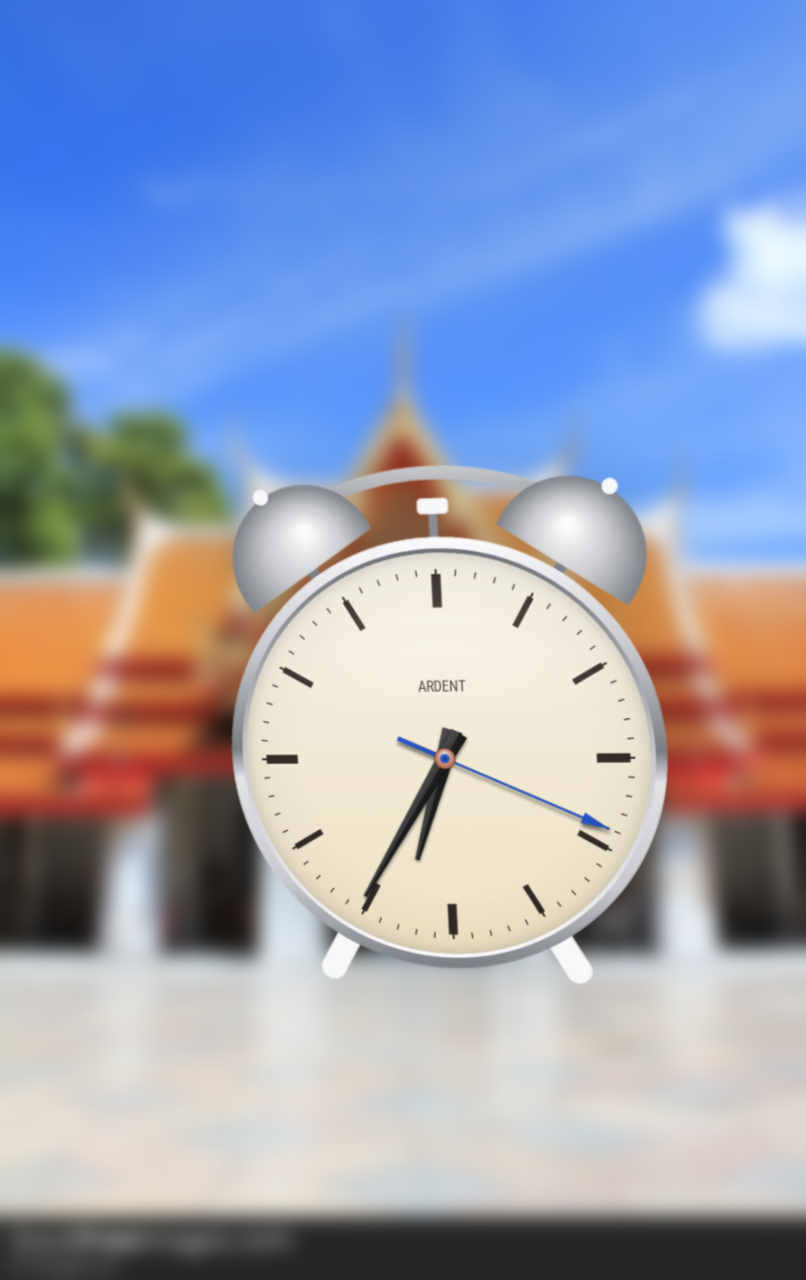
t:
6h35m19s
